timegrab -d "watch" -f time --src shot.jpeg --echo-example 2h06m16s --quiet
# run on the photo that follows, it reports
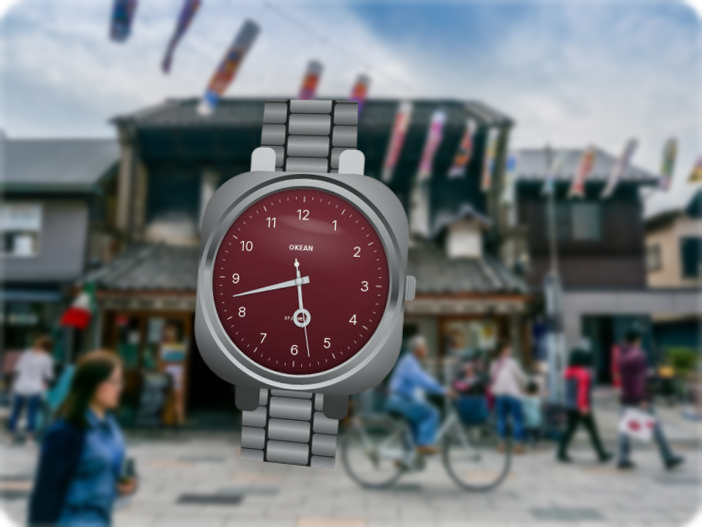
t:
5h42m28s
